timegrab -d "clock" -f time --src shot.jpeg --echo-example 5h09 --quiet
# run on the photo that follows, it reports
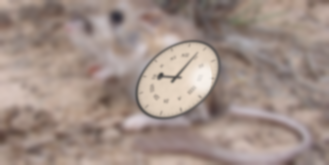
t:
9h04
